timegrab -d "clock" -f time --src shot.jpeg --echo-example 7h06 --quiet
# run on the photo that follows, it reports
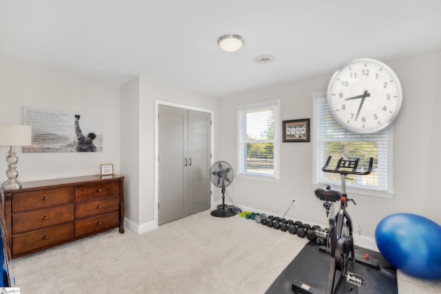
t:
8h33
